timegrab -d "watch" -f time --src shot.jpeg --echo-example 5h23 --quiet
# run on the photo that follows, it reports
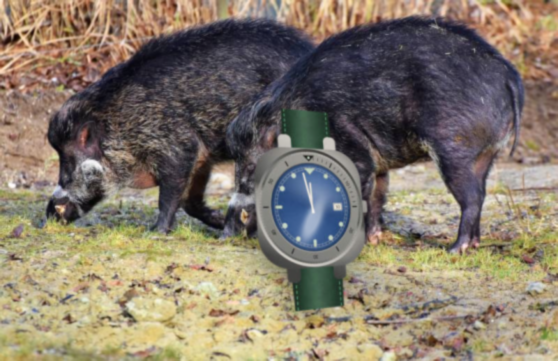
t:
11h58
